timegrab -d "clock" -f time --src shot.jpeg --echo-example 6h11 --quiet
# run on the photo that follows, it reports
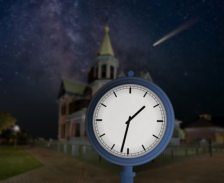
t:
1h32
